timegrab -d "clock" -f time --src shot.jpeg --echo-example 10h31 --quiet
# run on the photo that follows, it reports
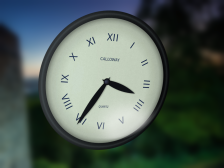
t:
3h35
